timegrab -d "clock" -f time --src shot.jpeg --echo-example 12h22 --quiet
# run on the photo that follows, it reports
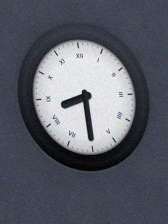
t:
8h30
